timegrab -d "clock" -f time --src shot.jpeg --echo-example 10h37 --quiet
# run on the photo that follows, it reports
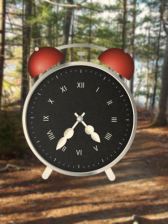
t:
4h36
